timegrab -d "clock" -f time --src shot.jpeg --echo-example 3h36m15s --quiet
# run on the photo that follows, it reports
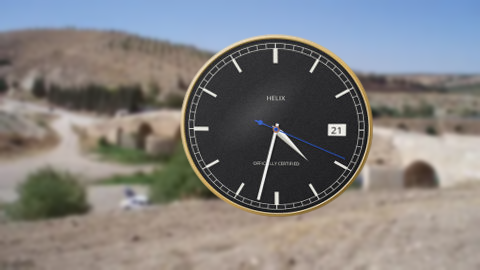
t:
4h32m19s
